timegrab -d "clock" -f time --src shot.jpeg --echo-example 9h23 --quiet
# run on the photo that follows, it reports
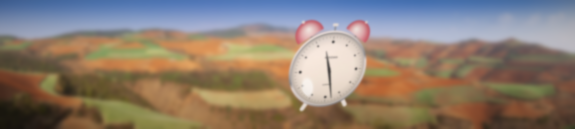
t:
11h28
